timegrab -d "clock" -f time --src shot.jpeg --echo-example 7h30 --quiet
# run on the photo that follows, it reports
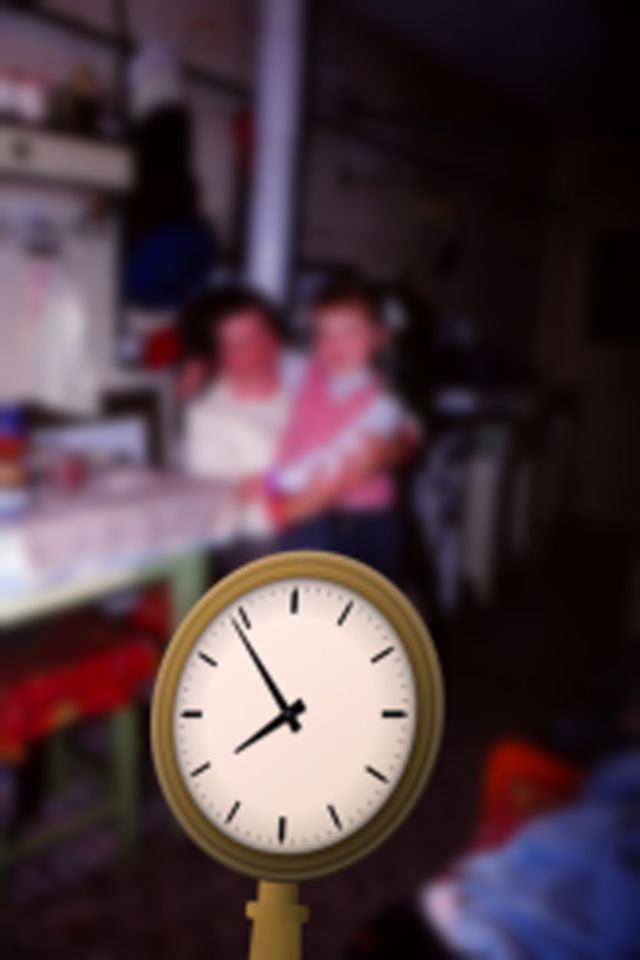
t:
7h54
